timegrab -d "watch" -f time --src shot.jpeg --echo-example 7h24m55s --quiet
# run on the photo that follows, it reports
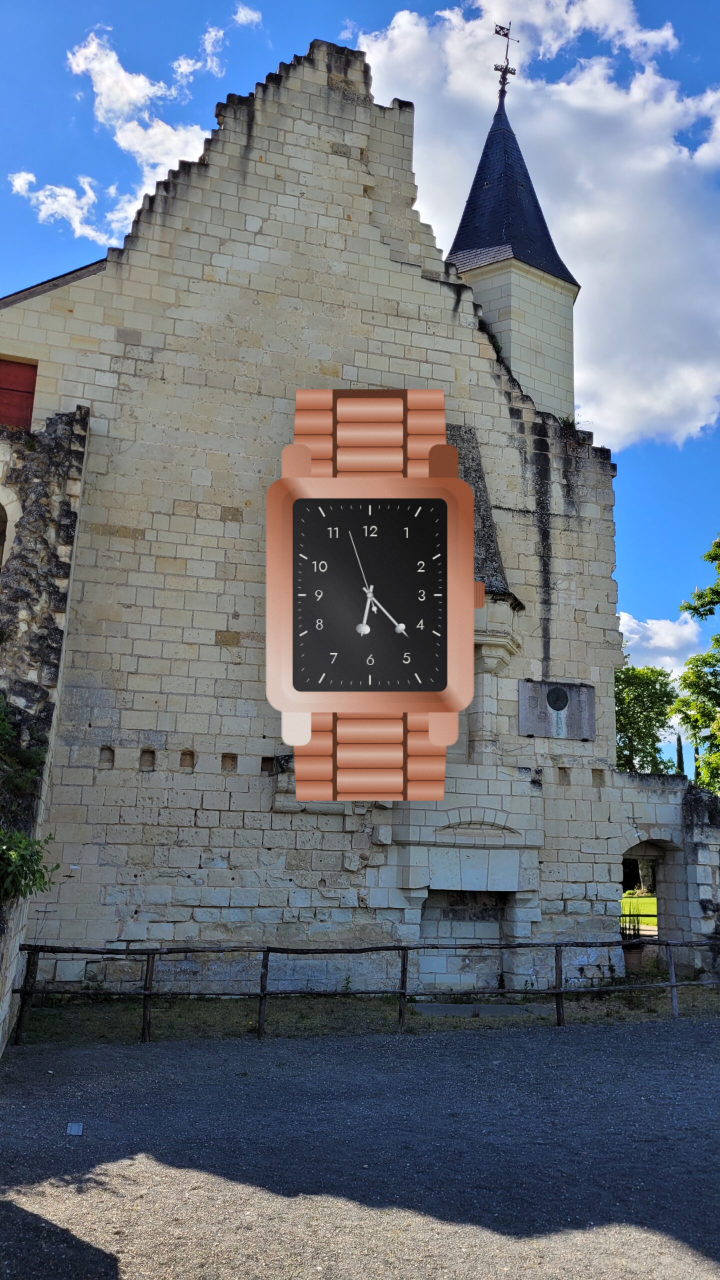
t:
6h22m57s
